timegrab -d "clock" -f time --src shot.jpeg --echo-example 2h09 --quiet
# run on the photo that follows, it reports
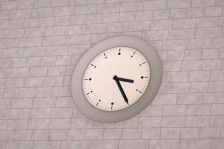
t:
3h25
